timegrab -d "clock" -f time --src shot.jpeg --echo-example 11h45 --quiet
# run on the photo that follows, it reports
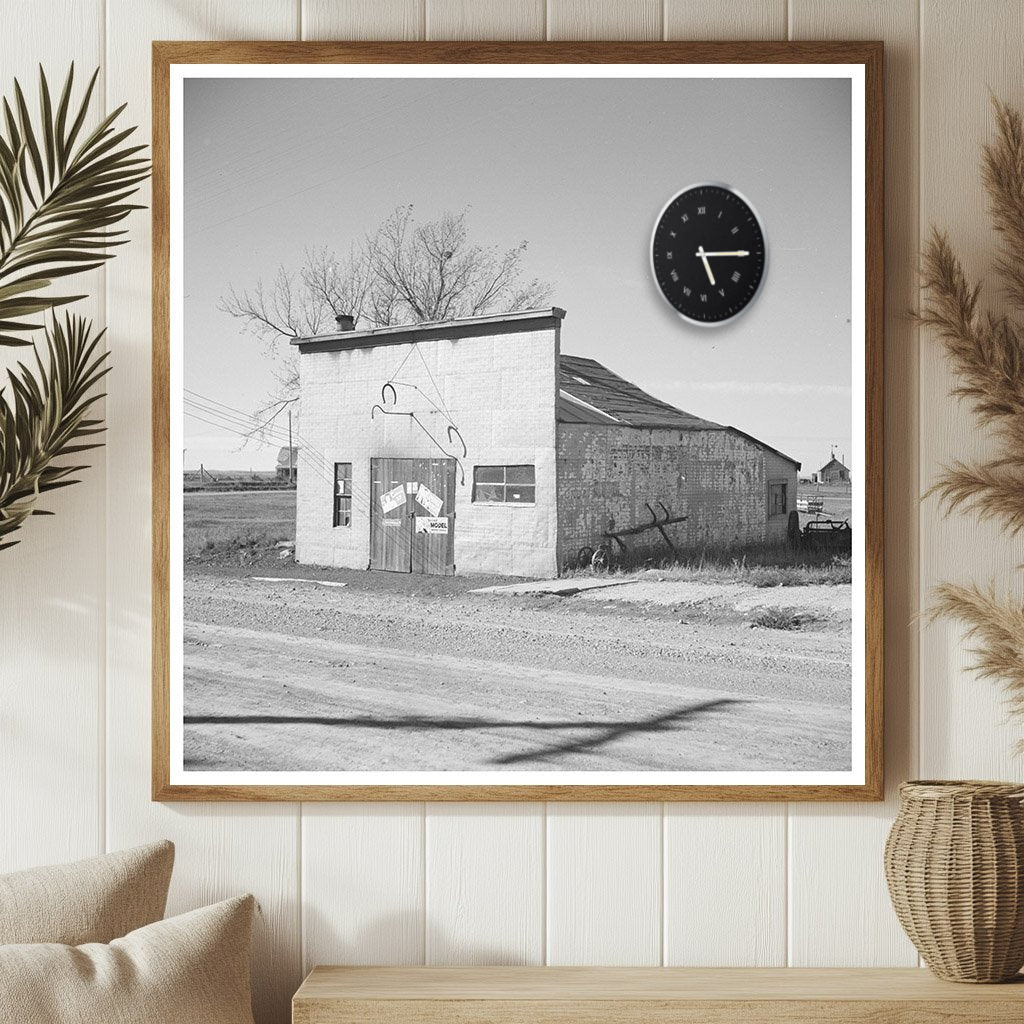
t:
5h15
